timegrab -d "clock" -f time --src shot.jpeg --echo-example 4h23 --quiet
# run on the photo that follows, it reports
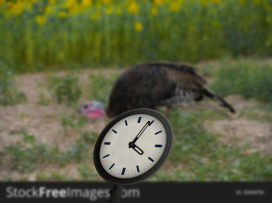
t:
4h04
